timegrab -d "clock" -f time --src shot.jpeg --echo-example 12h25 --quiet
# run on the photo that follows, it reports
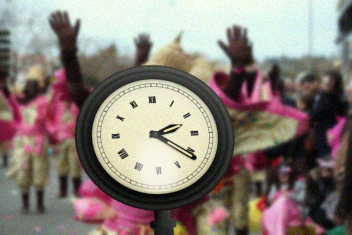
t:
2h21
